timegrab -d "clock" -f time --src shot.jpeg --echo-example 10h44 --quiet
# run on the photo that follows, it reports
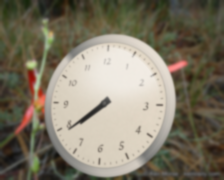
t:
7h39
